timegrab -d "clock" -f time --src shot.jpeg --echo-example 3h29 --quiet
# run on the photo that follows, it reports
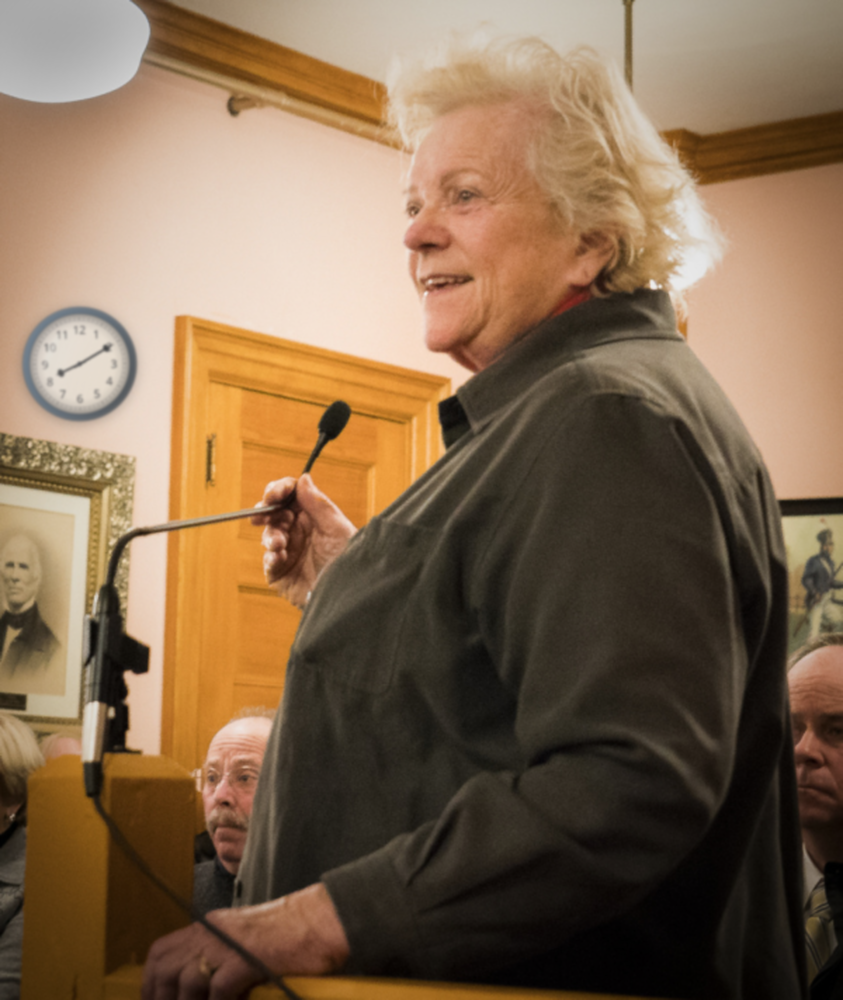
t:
8h10
